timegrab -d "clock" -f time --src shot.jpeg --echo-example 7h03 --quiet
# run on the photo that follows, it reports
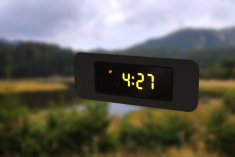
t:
4h27
